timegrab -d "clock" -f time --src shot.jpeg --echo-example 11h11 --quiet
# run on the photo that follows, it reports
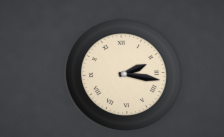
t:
2h17
